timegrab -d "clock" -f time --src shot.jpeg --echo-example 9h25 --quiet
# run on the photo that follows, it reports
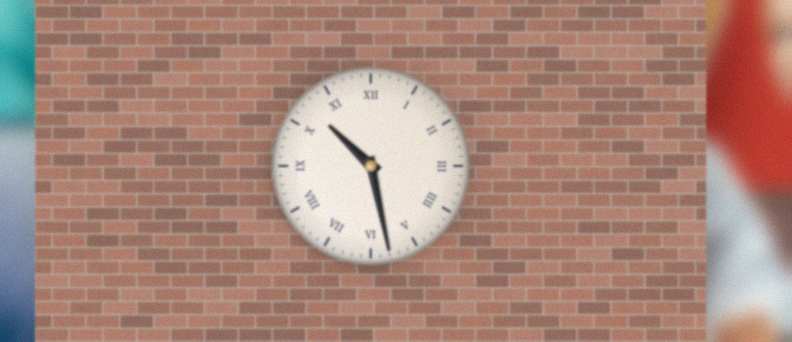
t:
10h28
